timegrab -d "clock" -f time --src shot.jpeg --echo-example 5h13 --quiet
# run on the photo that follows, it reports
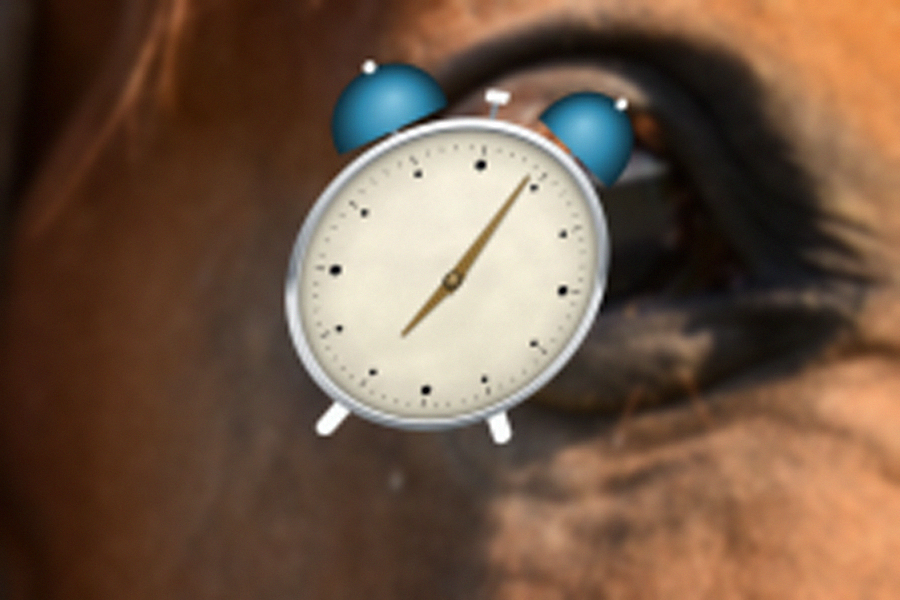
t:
7h04
